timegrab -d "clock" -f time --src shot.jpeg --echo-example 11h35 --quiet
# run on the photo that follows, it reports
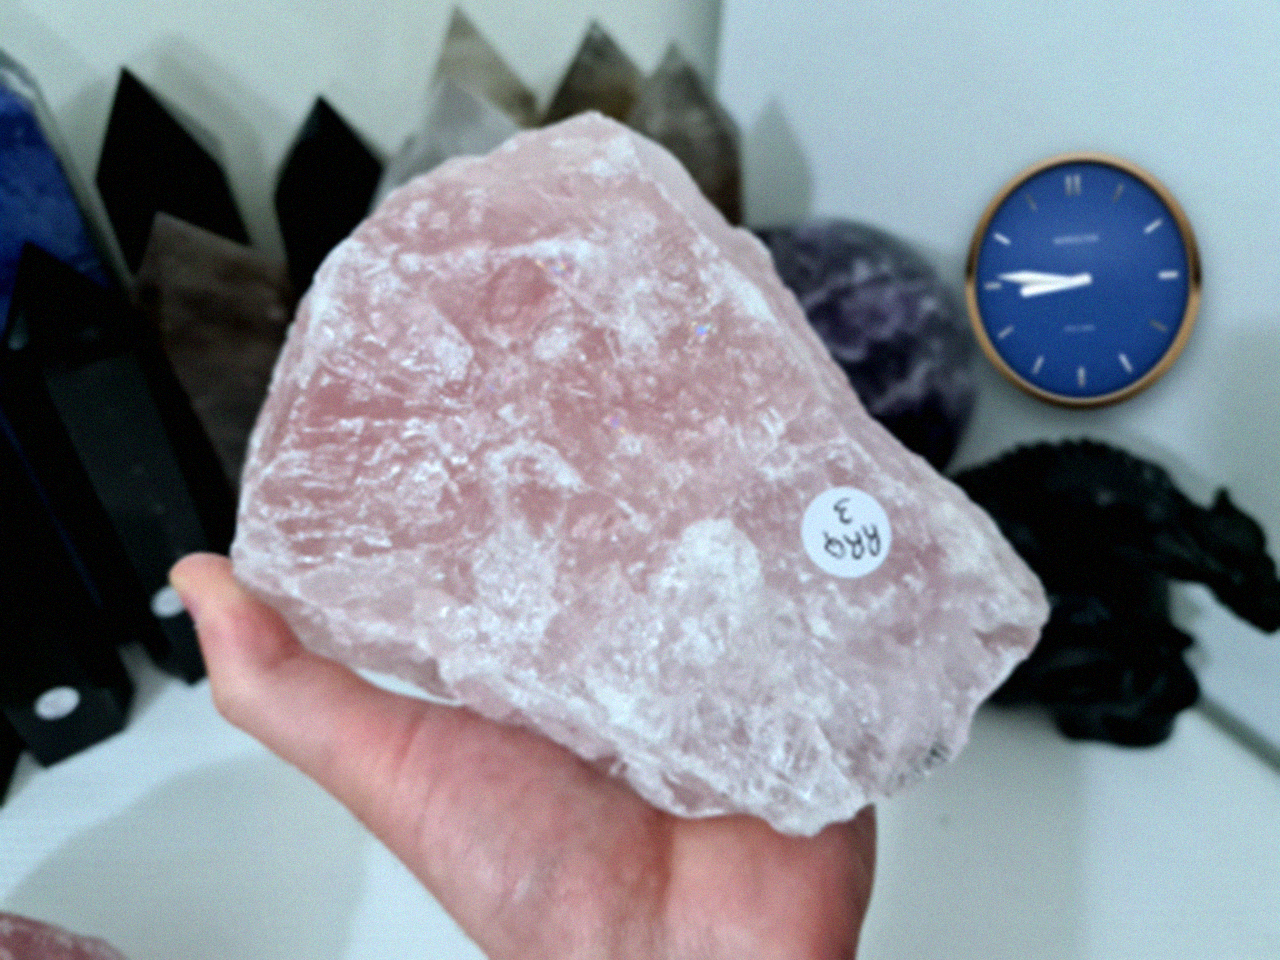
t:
8h46
